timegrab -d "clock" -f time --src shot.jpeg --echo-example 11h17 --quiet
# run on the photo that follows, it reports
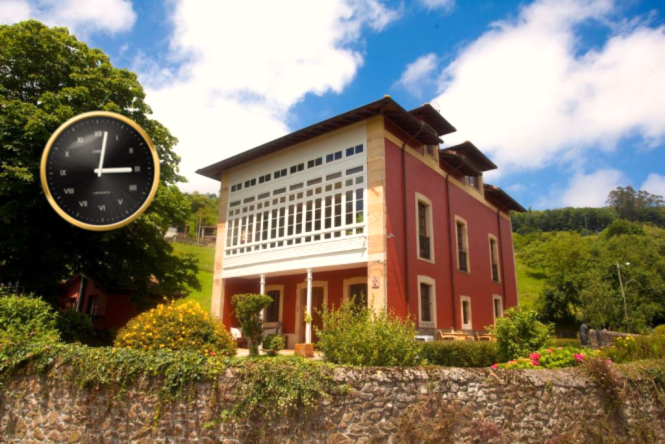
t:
3h02
